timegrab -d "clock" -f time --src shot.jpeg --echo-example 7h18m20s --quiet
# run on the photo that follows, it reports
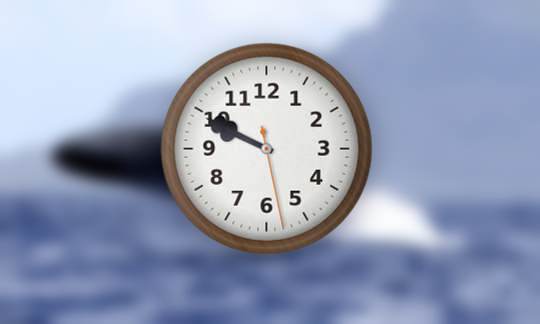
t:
9h49m28s
